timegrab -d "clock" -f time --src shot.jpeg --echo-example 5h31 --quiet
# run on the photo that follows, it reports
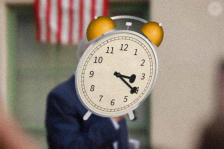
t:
3h21
